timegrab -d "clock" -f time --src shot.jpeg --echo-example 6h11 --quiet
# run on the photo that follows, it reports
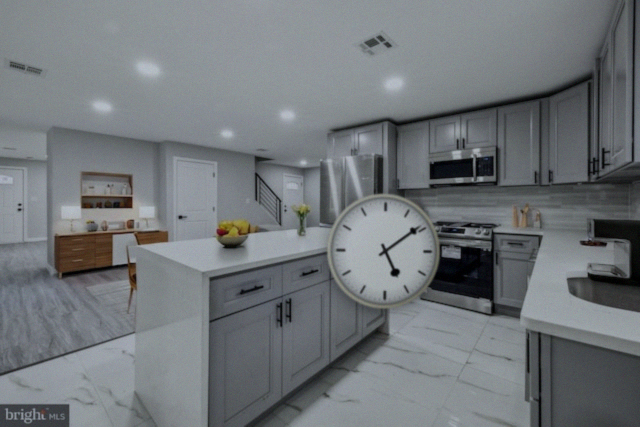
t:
5h09
